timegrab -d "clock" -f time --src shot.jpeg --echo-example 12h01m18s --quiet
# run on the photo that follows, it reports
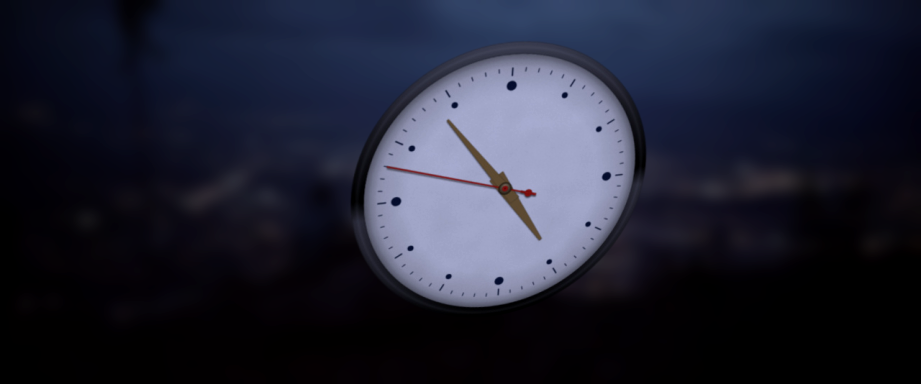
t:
4h53m48s
